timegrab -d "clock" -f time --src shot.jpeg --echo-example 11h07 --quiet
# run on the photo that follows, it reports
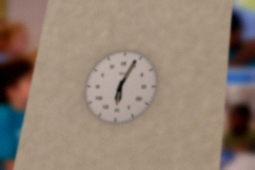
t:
6h04
